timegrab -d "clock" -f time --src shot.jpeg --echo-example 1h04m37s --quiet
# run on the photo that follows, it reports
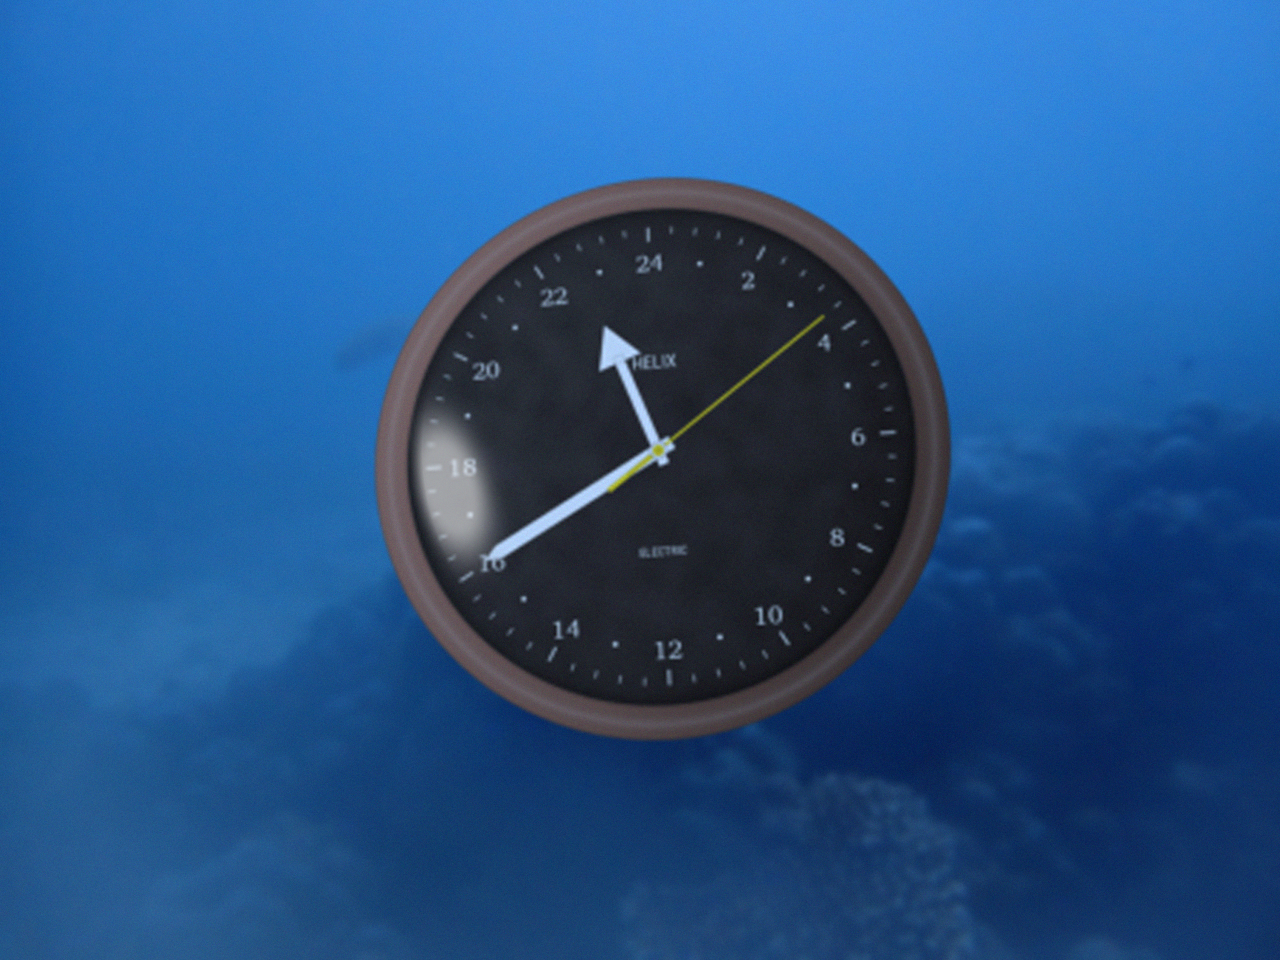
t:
22h40m09s
